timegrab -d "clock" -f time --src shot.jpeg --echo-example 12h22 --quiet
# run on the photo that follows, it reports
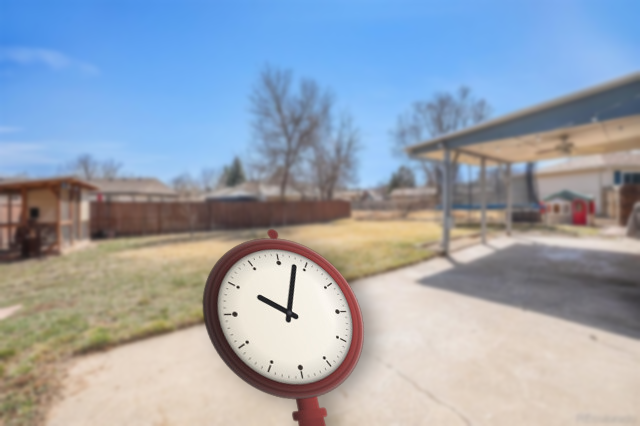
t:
10h03
